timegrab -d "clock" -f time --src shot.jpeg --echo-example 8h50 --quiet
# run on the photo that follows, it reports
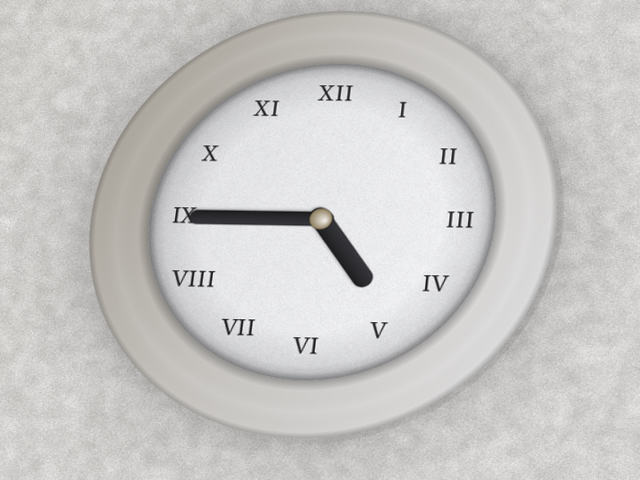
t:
4h45
